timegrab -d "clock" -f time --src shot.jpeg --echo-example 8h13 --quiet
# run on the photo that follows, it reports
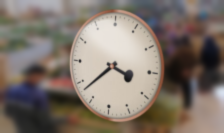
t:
3h38
